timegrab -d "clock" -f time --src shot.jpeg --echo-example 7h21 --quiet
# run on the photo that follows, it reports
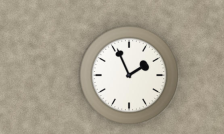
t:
1h56
